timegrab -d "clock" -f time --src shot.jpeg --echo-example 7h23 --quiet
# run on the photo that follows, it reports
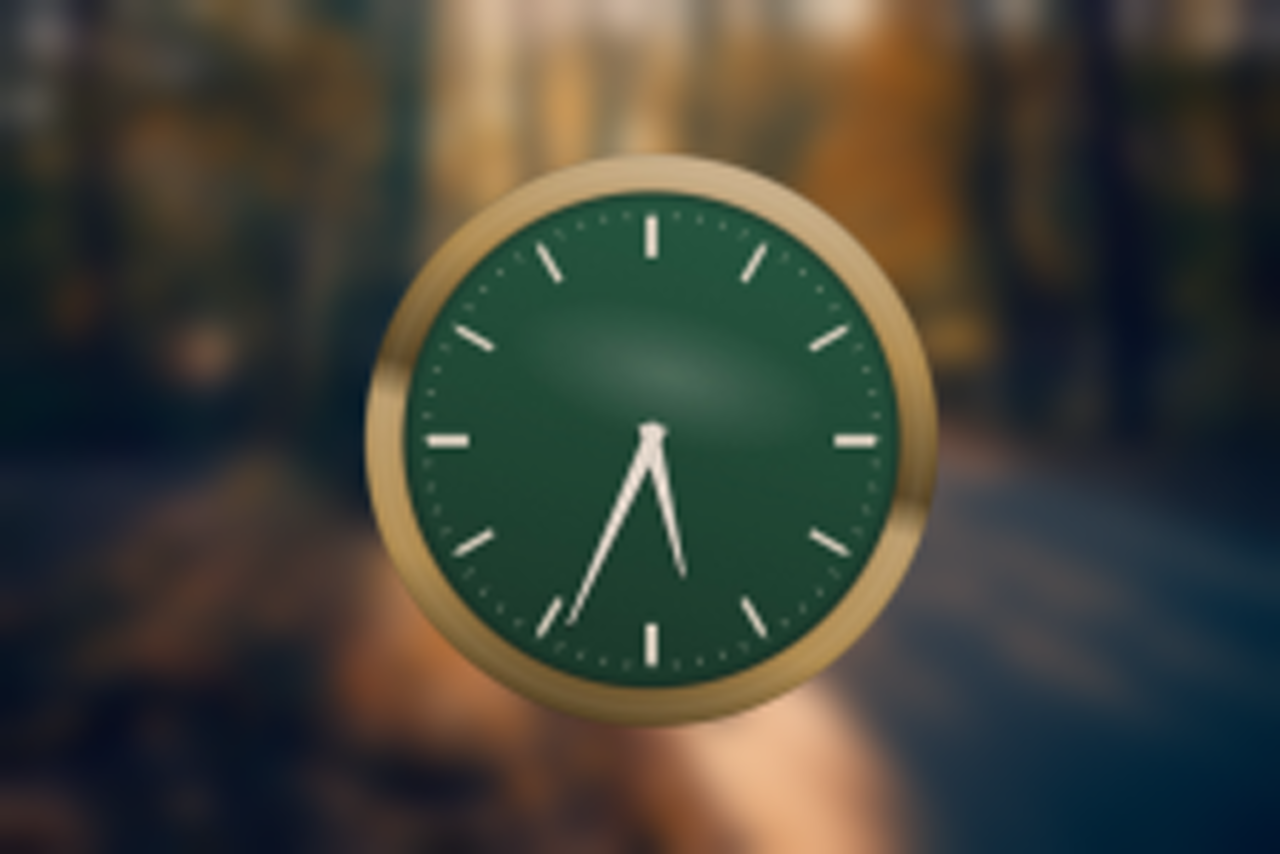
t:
5h34
